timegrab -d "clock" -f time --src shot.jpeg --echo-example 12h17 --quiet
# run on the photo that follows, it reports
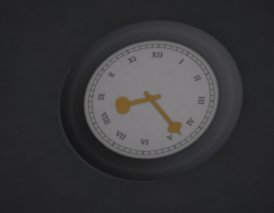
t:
8h23
